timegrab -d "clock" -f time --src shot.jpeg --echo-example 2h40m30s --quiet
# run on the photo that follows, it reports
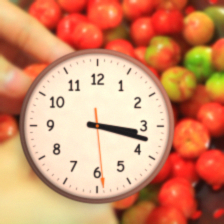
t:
3h17m29s
